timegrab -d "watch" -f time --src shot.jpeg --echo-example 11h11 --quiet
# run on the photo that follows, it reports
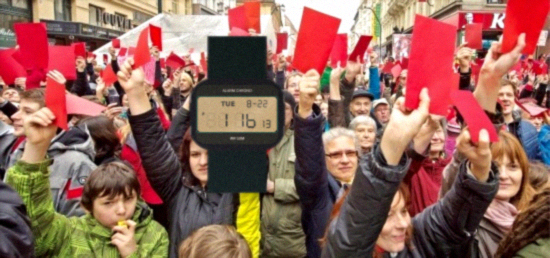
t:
1h16
